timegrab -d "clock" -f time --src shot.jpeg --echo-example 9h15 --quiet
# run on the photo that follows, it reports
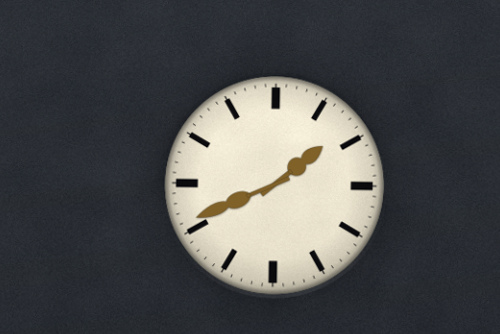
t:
1h41
